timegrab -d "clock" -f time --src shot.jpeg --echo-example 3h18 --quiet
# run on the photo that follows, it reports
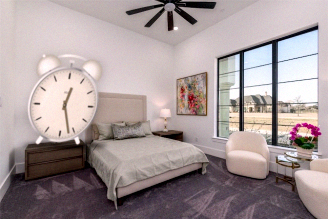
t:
12h27
